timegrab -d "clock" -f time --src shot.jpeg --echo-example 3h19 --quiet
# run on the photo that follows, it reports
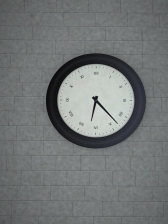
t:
6h23
